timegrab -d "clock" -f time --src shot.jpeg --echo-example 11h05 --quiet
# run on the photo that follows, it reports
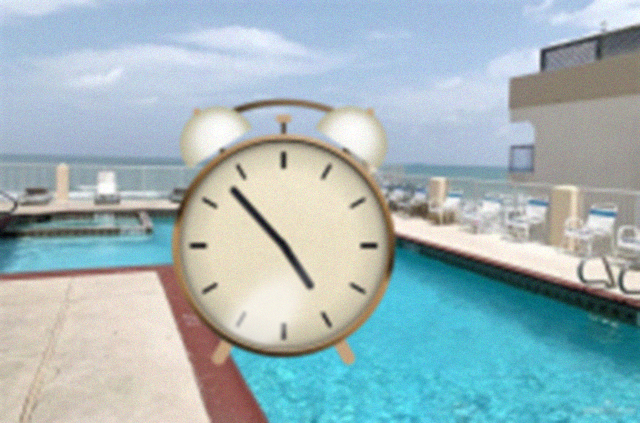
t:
4h53
